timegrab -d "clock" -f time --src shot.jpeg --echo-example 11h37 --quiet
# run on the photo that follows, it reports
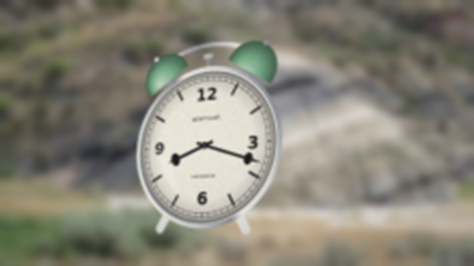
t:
8h18
